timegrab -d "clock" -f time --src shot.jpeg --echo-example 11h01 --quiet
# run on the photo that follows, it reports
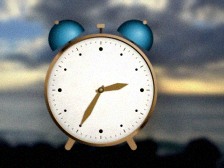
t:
2h35
